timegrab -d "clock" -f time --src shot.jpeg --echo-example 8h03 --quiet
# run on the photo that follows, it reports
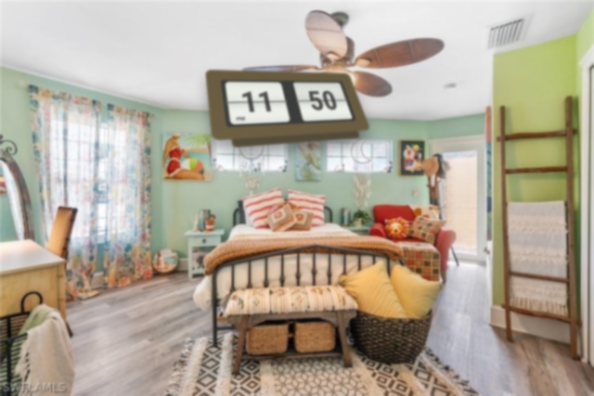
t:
11h50
